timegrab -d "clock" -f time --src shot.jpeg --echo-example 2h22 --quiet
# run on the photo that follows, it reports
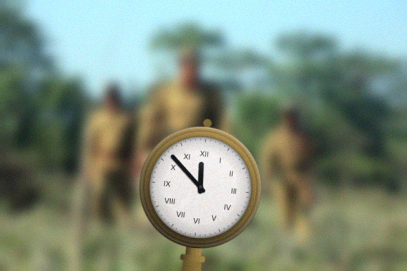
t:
11h52
